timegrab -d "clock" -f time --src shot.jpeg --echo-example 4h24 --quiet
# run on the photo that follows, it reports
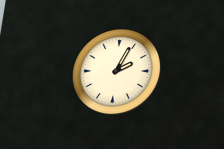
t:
2h04
